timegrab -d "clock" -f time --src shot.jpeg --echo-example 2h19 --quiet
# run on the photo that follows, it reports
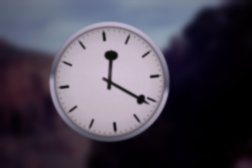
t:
12h21
